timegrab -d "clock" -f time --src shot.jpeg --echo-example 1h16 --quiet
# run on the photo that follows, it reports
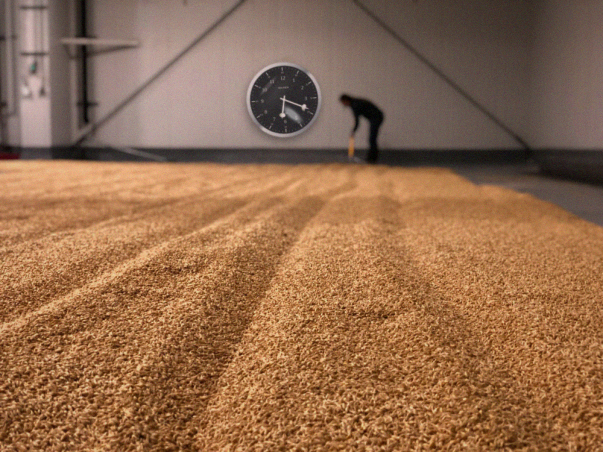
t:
6h19
